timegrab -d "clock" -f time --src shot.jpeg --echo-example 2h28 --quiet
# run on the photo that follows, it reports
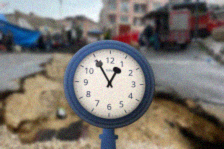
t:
12h55
